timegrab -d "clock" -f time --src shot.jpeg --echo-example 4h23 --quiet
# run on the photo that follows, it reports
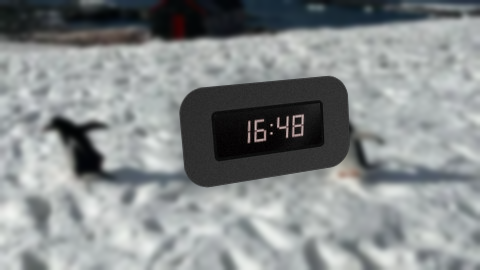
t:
16h48
